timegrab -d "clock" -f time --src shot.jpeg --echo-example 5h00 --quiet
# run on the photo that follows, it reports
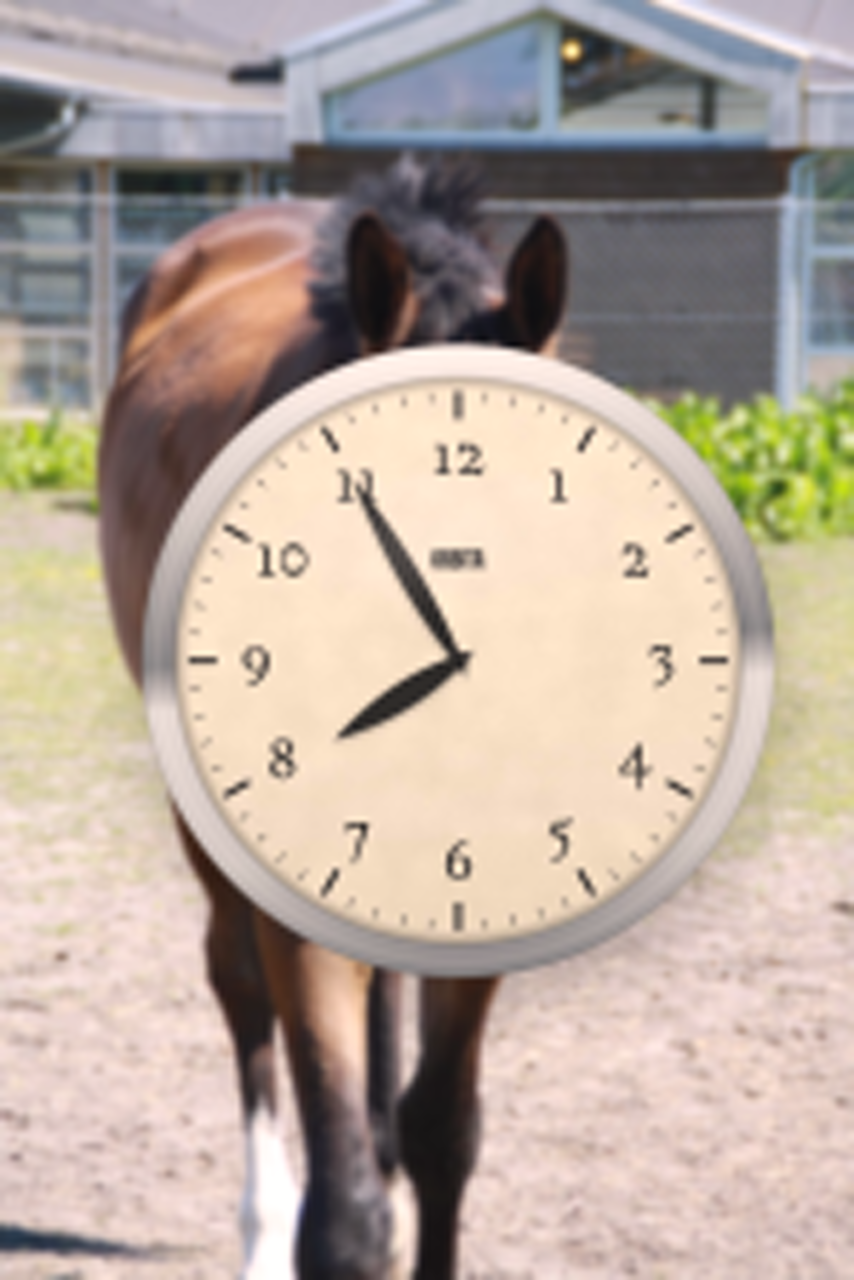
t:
7h55
